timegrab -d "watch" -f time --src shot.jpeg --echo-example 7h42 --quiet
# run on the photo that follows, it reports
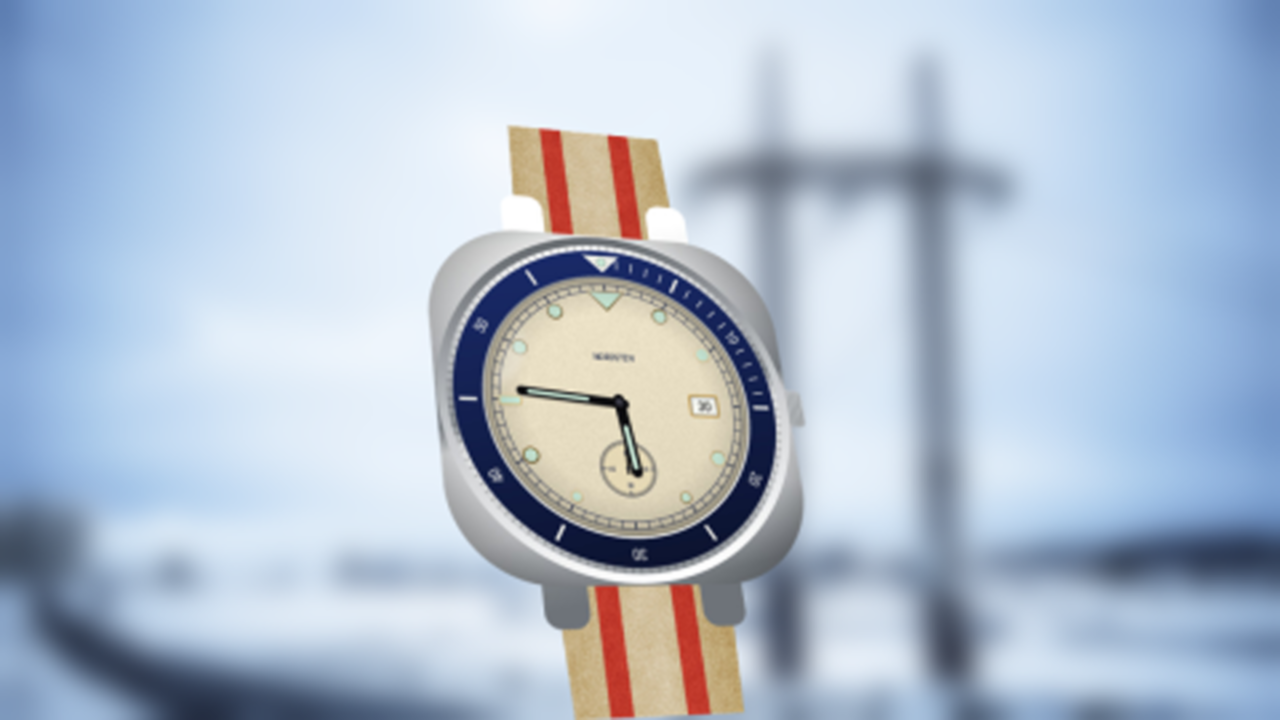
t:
5h46
